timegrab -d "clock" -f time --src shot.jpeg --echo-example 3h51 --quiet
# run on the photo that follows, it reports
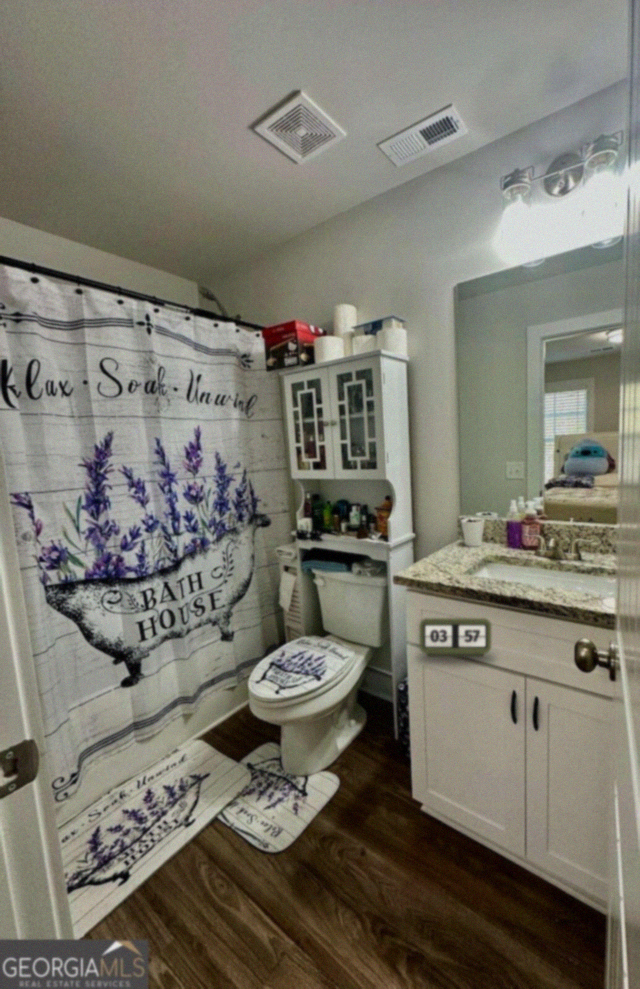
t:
3h57
